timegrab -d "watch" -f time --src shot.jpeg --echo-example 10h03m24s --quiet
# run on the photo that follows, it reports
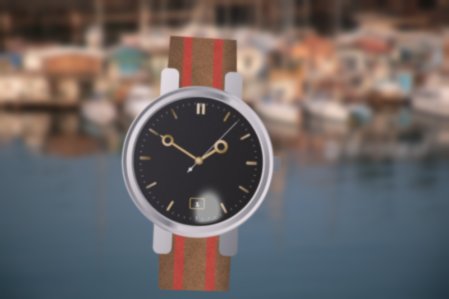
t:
1h50m07s
